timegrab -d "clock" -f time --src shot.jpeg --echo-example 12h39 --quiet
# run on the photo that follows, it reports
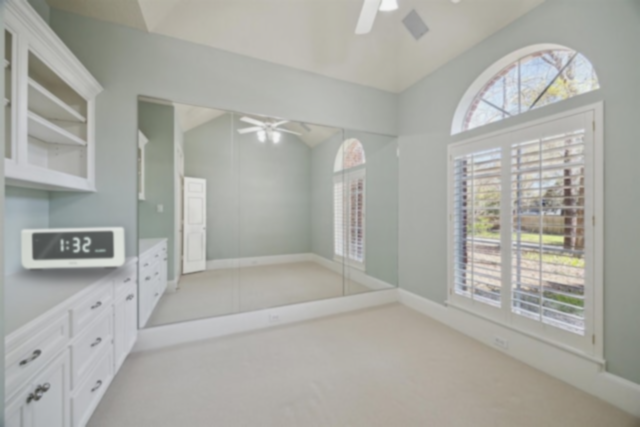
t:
1h32
